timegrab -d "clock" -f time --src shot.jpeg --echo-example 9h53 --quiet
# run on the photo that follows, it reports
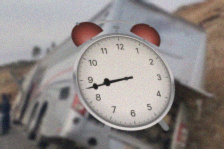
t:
8h43
